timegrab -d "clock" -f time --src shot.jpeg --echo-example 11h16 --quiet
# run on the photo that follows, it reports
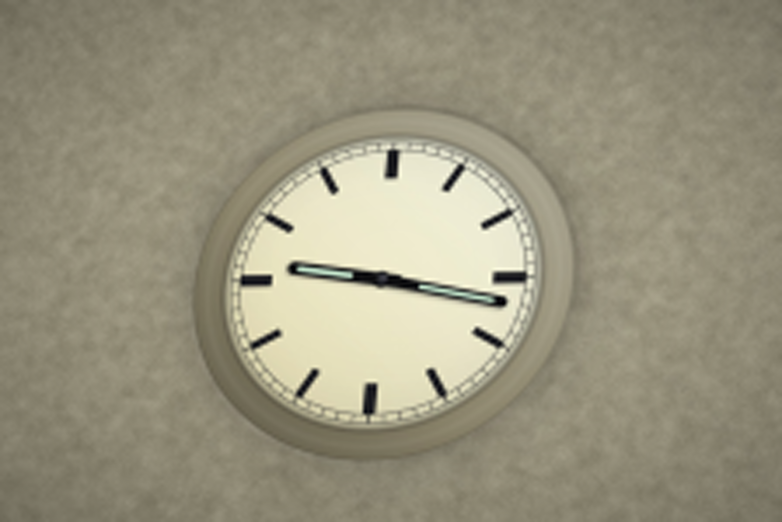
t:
9h17
